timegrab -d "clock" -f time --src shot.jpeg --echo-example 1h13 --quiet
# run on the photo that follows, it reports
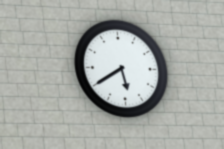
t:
5h40
